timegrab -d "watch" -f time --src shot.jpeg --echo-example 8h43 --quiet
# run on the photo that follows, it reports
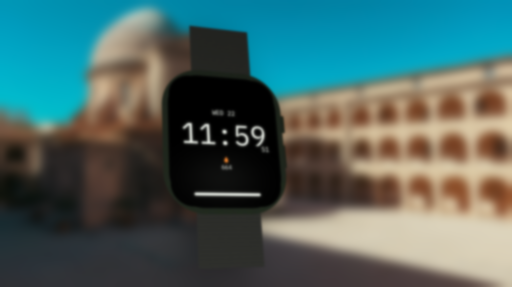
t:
11h59
